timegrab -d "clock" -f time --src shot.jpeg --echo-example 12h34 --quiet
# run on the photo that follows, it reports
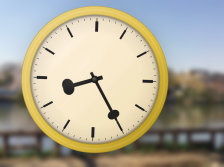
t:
8h25
